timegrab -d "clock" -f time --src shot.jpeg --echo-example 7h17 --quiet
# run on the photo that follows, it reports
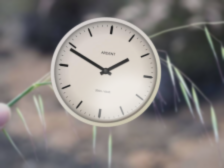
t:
1h49
